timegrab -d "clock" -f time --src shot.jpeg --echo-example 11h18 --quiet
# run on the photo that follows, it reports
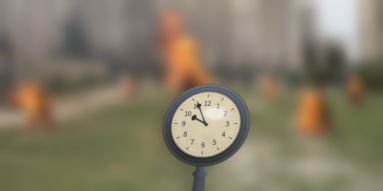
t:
9h56
